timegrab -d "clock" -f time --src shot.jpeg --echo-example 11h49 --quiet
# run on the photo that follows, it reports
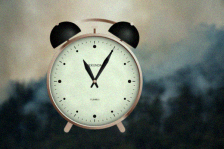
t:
11h05
